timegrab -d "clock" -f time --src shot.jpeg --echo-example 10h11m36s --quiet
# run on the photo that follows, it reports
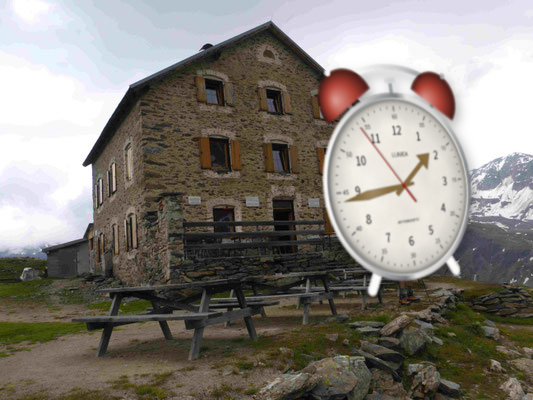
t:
1h43m54s
